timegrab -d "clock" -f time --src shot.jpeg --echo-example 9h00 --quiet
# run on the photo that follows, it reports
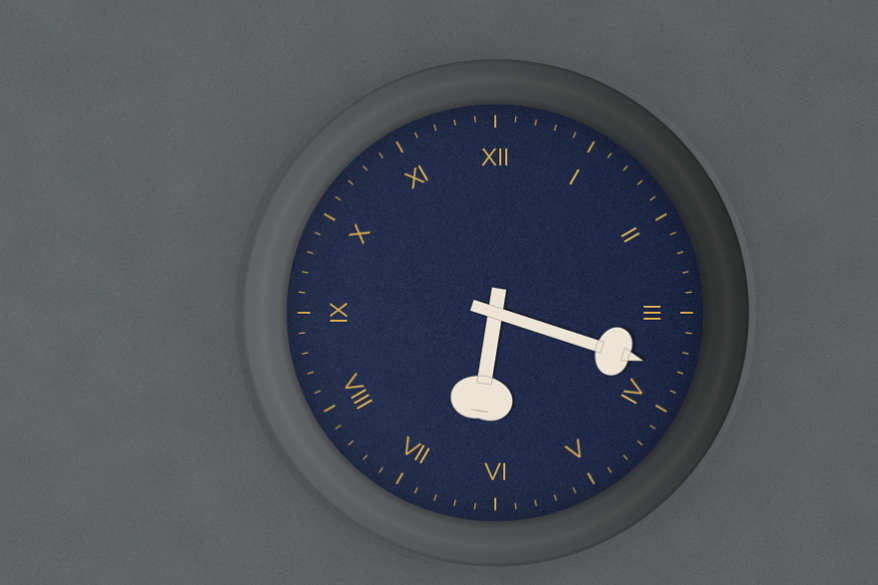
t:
6h18
